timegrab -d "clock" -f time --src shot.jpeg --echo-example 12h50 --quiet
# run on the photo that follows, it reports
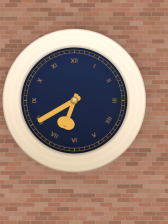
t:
6h40
